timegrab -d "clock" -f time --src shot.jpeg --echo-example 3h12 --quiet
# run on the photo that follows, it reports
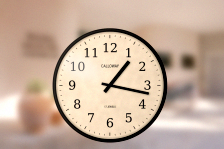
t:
1h17
